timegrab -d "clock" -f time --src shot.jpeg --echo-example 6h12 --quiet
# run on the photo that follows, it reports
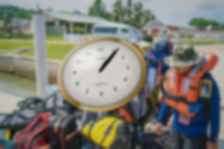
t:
1h06
